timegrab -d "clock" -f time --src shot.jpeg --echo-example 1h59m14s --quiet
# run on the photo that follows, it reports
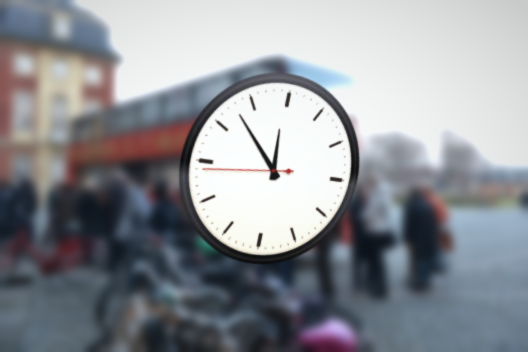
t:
11h52m44s
